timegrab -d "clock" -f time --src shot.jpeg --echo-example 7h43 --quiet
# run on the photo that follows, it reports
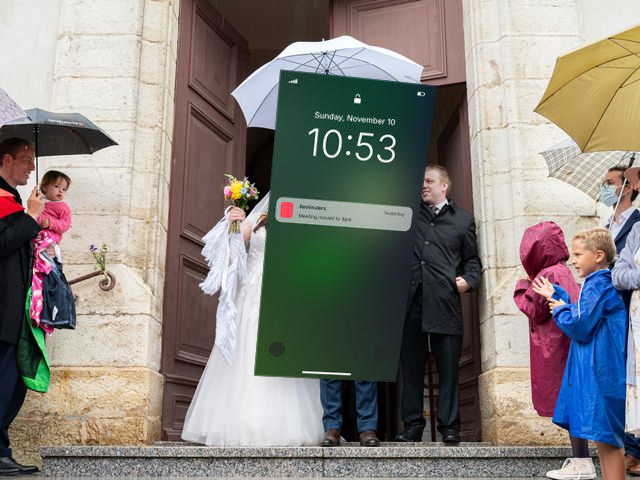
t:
10h53
